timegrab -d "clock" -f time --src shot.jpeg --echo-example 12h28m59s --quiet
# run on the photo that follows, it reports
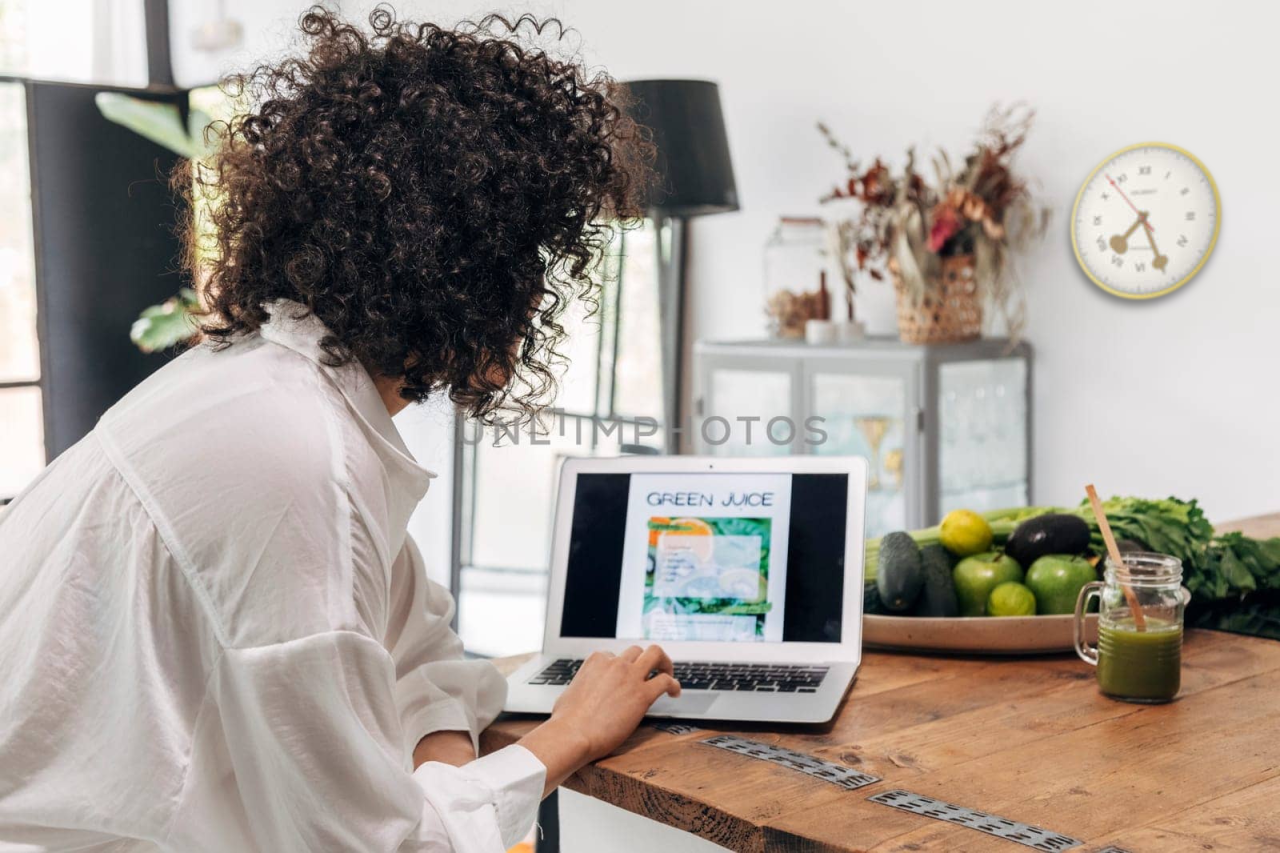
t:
7h25m53s
